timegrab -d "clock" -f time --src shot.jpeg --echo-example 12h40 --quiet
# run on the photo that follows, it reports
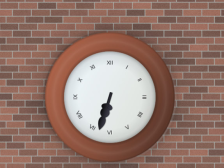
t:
6h33
